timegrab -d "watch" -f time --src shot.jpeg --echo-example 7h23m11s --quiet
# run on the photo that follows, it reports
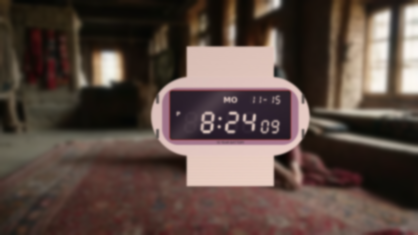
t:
8h24m09s
